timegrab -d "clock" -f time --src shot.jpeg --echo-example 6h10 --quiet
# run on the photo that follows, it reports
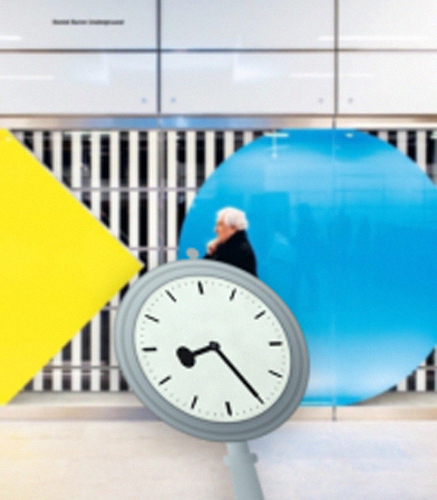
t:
8h25
